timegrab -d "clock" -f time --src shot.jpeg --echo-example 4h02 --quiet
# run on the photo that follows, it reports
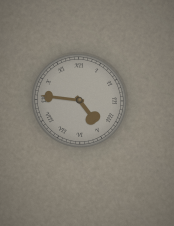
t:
4h46
